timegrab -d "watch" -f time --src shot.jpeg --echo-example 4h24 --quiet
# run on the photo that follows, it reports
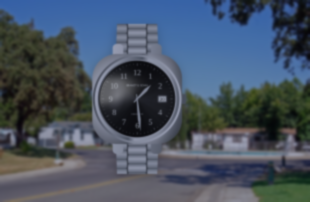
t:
1h29
